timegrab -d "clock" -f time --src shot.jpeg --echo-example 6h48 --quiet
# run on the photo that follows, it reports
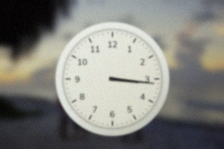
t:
3h16
